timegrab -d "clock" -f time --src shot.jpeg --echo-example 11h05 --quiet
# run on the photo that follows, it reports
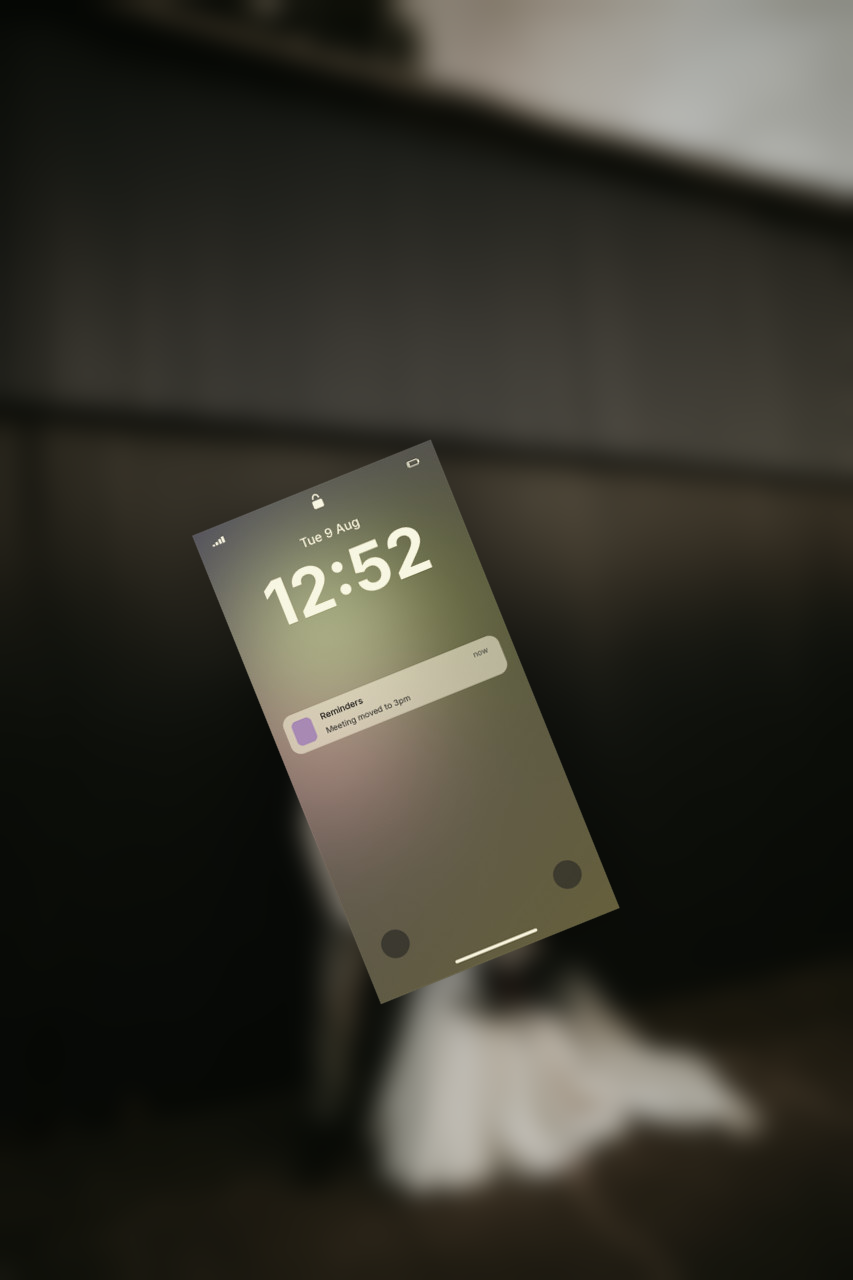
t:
12h52
